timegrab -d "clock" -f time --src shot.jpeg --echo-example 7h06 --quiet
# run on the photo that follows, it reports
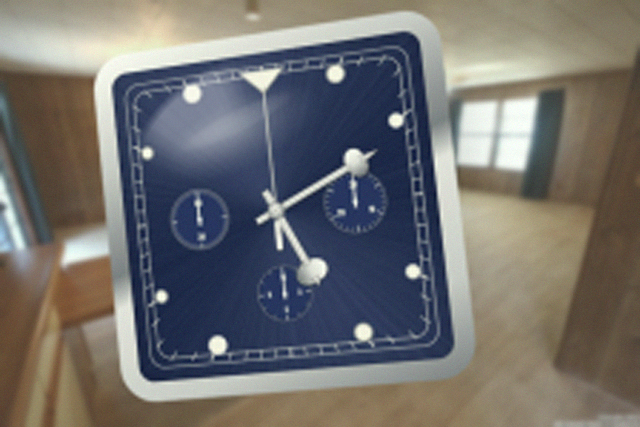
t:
5h11
